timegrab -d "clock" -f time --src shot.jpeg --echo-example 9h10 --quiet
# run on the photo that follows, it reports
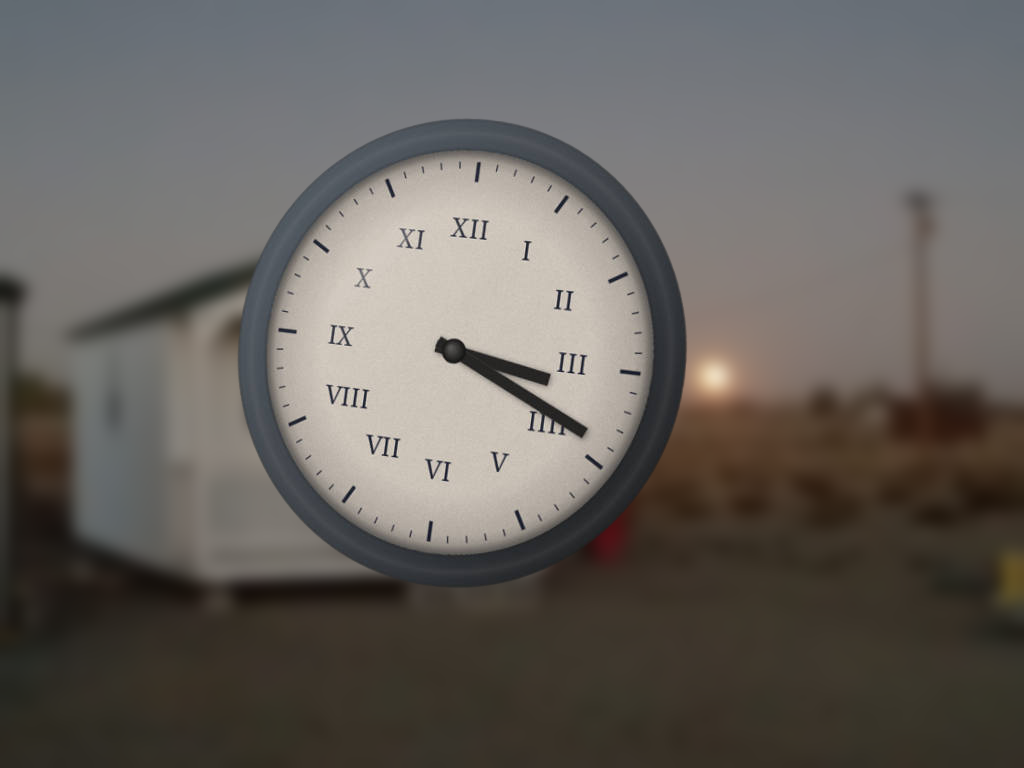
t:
3h19
